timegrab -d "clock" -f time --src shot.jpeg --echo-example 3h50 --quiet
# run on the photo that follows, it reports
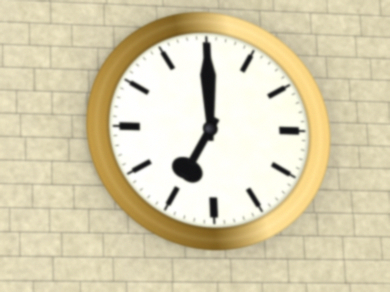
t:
7h00
